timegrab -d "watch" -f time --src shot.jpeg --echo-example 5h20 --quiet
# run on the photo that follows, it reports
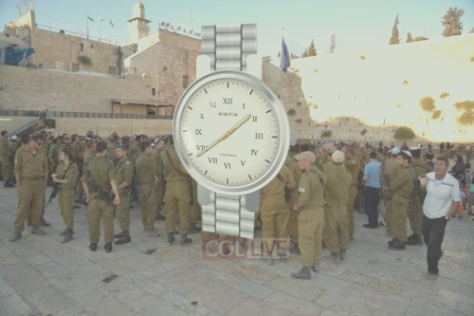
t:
1h39
